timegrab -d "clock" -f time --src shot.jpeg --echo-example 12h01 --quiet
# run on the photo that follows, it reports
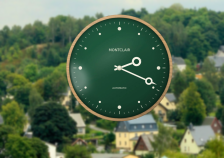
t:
2h19
